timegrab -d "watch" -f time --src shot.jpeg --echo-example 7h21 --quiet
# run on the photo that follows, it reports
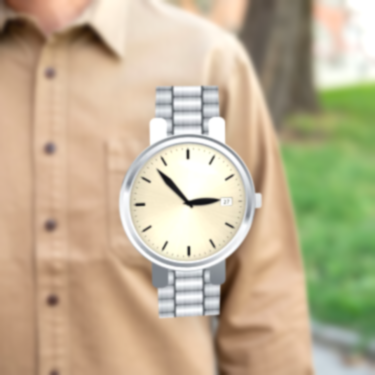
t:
2h53
